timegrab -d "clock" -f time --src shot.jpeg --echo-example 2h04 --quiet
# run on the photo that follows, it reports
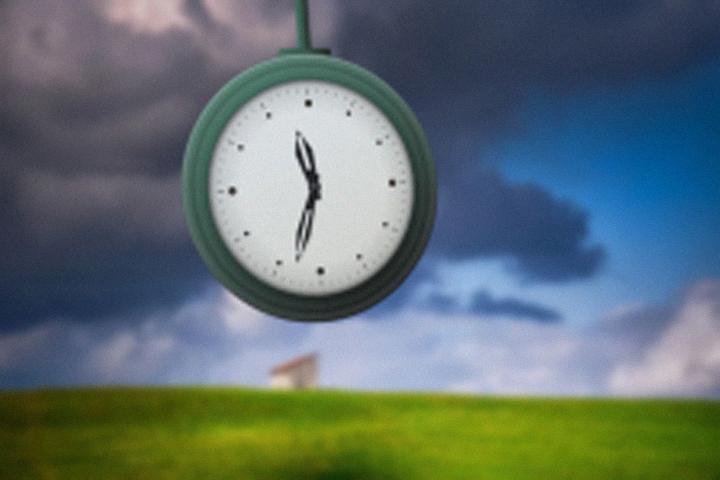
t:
11h33
